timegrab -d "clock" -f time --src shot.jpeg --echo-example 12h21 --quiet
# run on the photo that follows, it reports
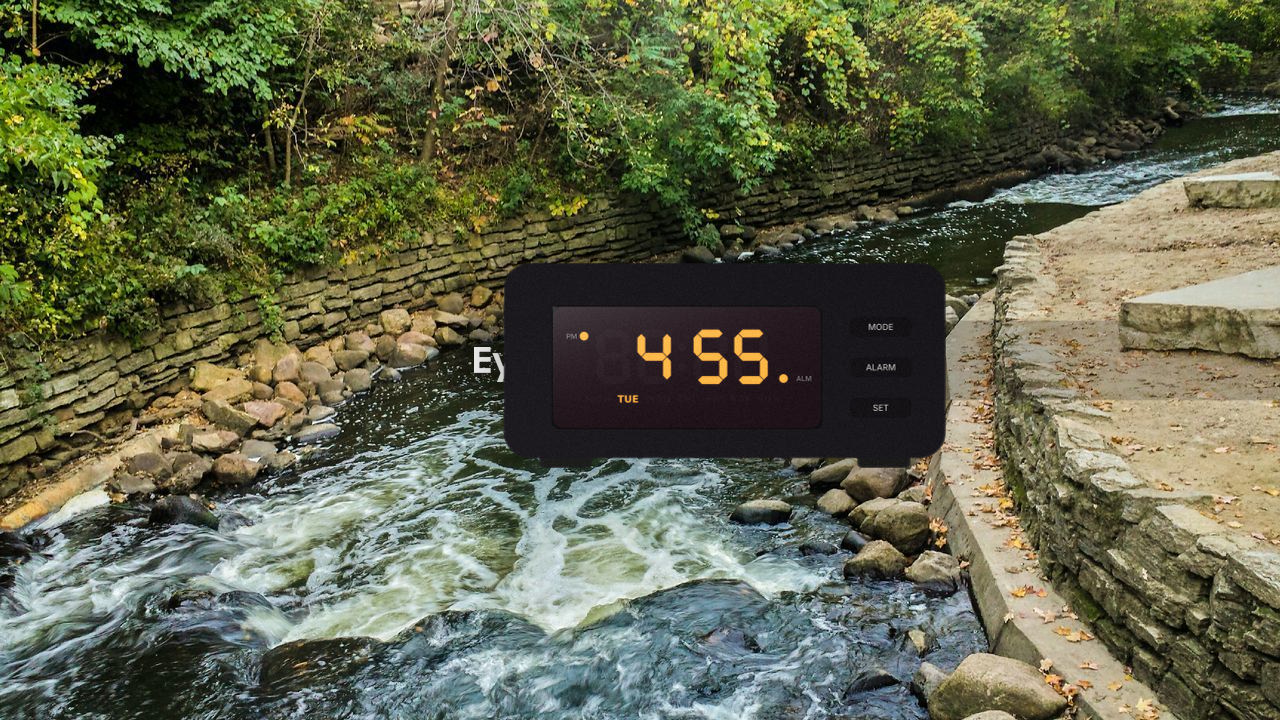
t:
4h55
